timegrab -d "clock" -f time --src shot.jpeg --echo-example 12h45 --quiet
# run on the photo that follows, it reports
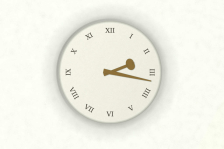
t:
2h17
